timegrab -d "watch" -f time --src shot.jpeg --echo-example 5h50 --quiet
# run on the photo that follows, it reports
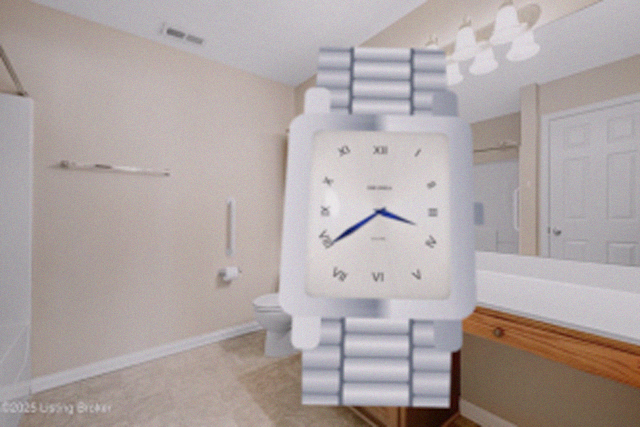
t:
3h39
